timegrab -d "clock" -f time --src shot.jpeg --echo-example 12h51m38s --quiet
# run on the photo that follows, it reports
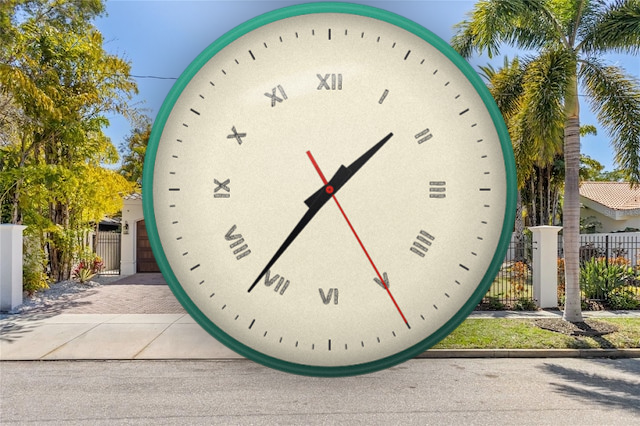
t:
1h36m25s
